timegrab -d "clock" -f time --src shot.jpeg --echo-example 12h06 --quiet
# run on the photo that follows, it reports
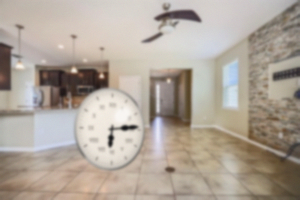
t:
6h14
